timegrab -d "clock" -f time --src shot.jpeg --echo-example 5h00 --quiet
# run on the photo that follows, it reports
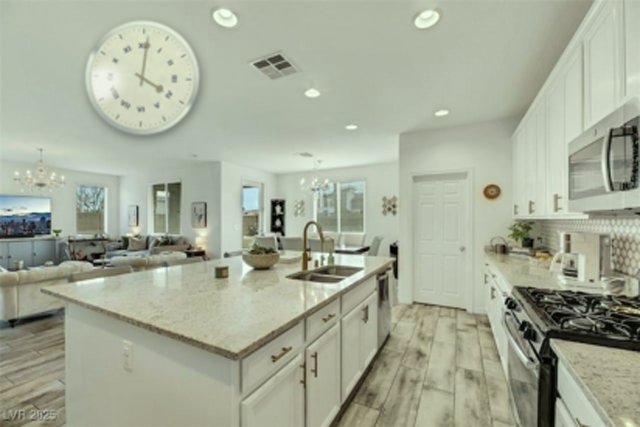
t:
4h01
